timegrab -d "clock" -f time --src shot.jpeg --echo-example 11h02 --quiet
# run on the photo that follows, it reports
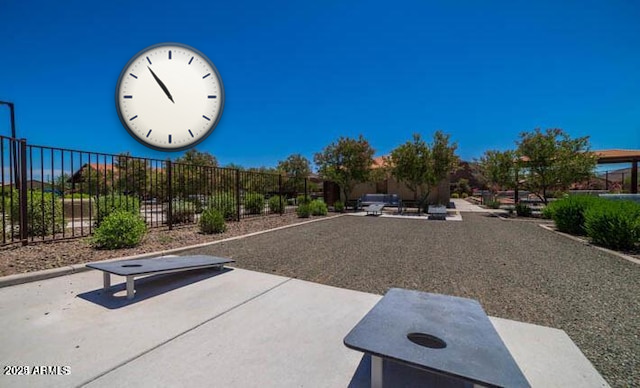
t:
10h54
